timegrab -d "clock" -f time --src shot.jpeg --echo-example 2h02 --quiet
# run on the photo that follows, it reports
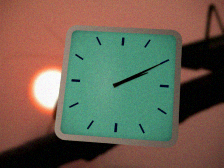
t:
2h10
